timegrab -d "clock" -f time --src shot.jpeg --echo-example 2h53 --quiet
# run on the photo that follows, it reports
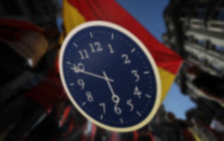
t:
5h49
